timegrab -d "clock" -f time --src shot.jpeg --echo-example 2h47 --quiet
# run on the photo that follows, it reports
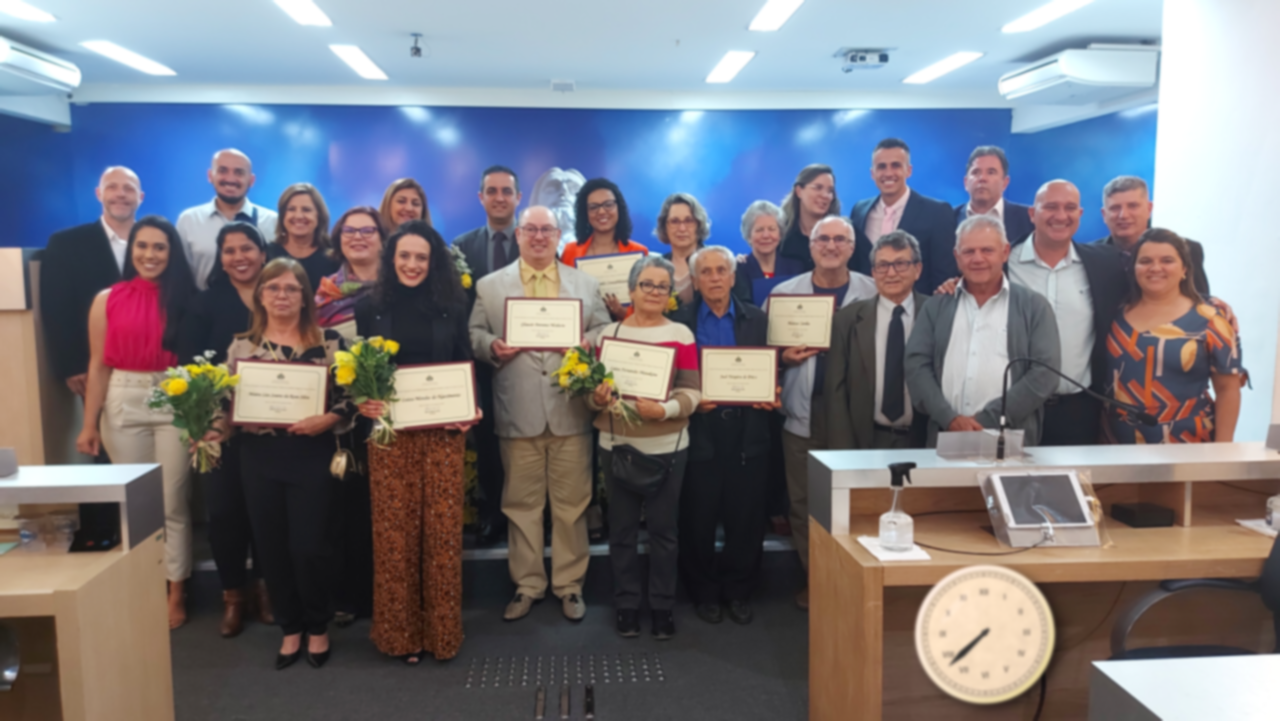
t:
7h38
